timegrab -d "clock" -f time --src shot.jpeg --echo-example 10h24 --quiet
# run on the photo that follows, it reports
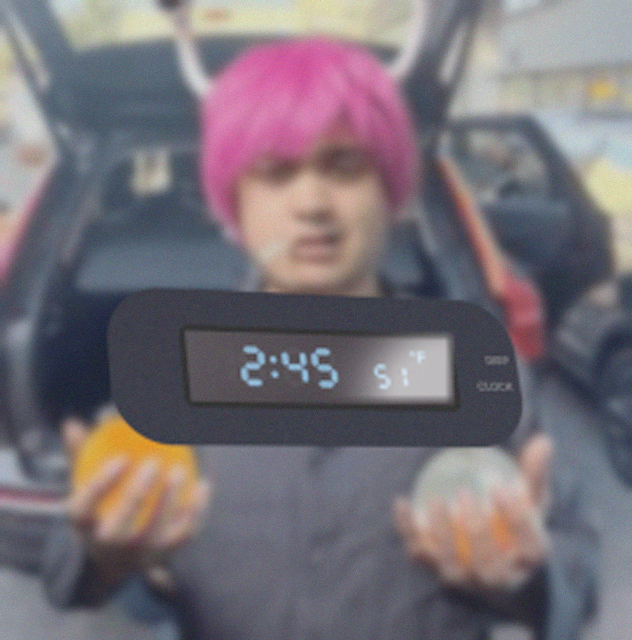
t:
2h45
